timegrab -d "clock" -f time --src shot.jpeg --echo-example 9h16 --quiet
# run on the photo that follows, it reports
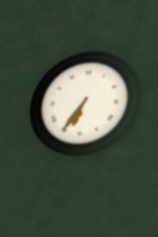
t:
6h35
